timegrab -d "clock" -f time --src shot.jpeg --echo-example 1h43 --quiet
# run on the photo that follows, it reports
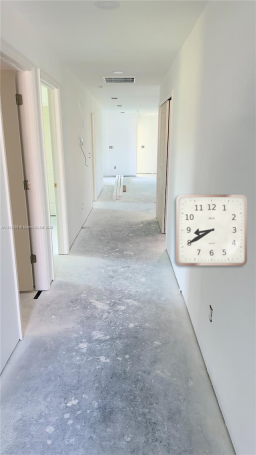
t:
8h40
